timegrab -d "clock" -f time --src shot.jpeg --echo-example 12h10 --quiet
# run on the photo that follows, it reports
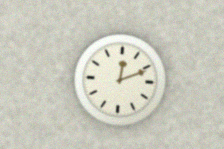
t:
12h11
